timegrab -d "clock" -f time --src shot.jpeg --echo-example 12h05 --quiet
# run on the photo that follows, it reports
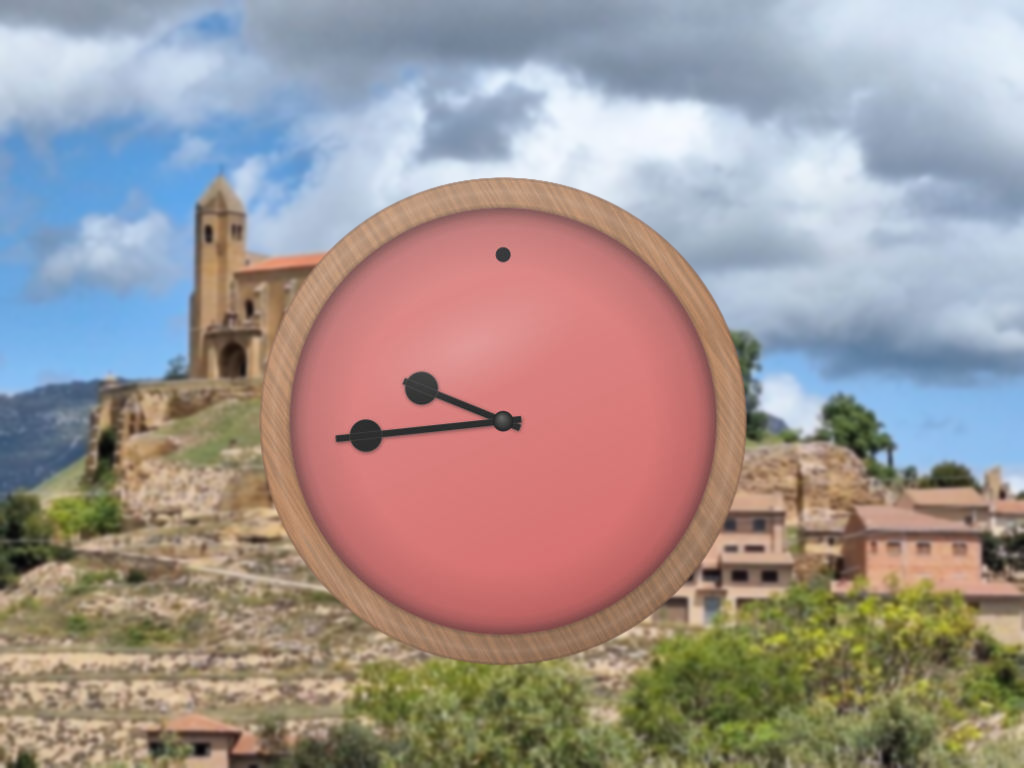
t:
9h44
